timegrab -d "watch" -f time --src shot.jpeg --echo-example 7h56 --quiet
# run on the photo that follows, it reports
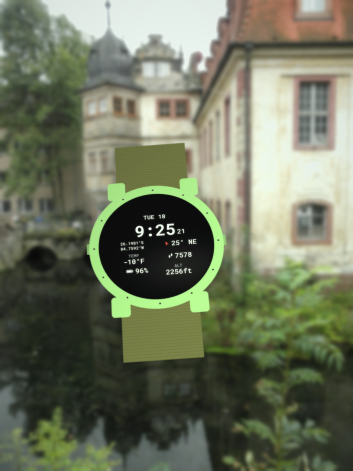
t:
9h25
